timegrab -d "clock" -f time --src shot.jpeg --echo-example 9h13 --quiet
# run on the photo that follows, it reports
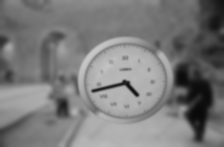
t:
4h43
